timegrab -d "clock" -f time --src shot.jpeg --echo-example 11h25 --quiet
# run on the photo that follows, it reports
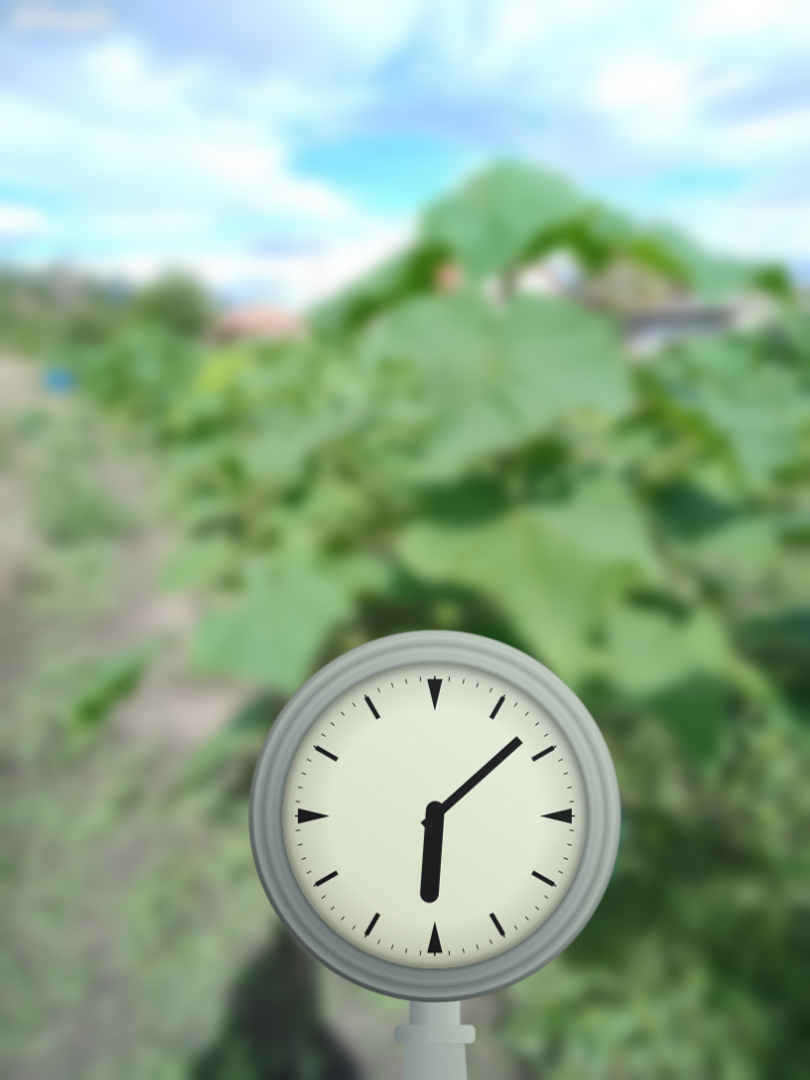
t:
6h08
